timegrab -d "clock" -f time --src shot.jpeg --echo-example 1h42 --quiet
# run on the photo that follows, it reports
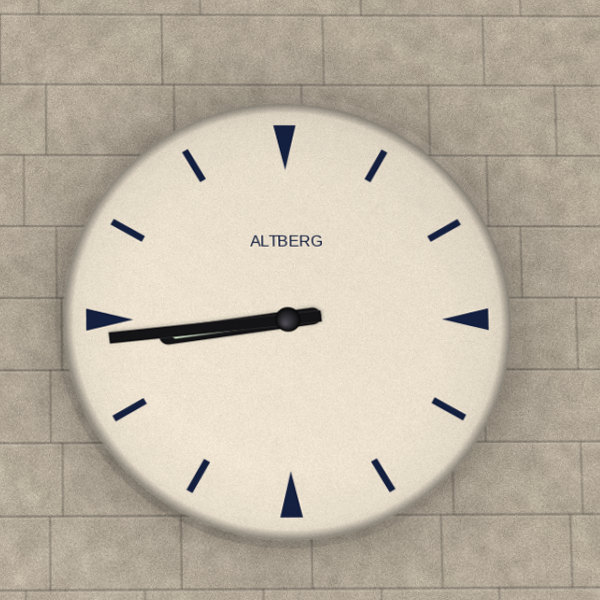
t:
8h44
